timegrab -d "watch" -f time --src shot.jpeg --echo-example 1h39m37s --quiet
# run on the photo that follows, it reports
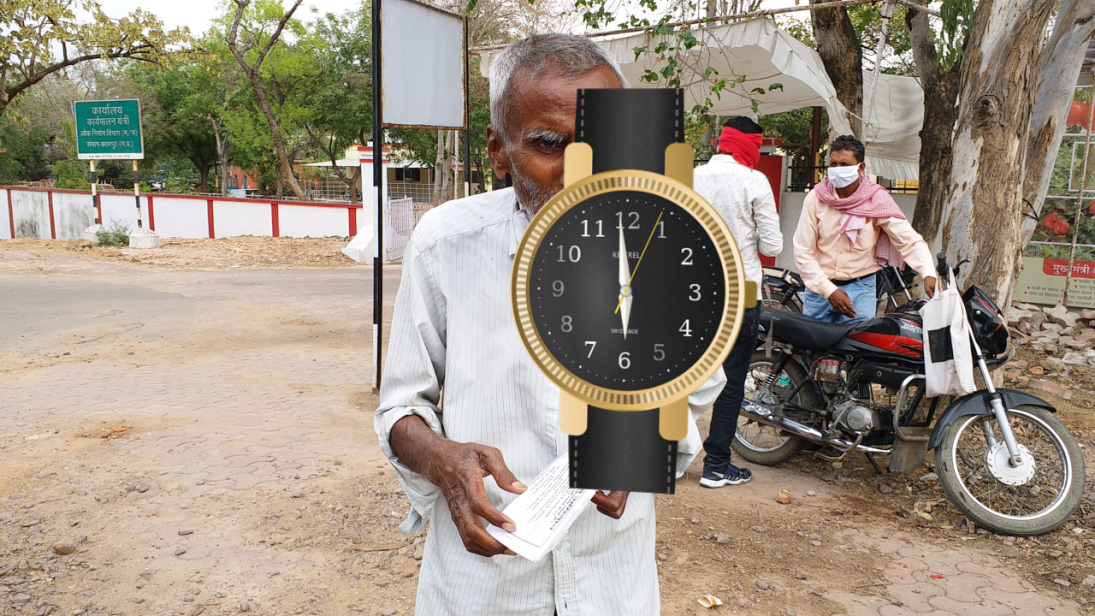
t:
5h59m04s
